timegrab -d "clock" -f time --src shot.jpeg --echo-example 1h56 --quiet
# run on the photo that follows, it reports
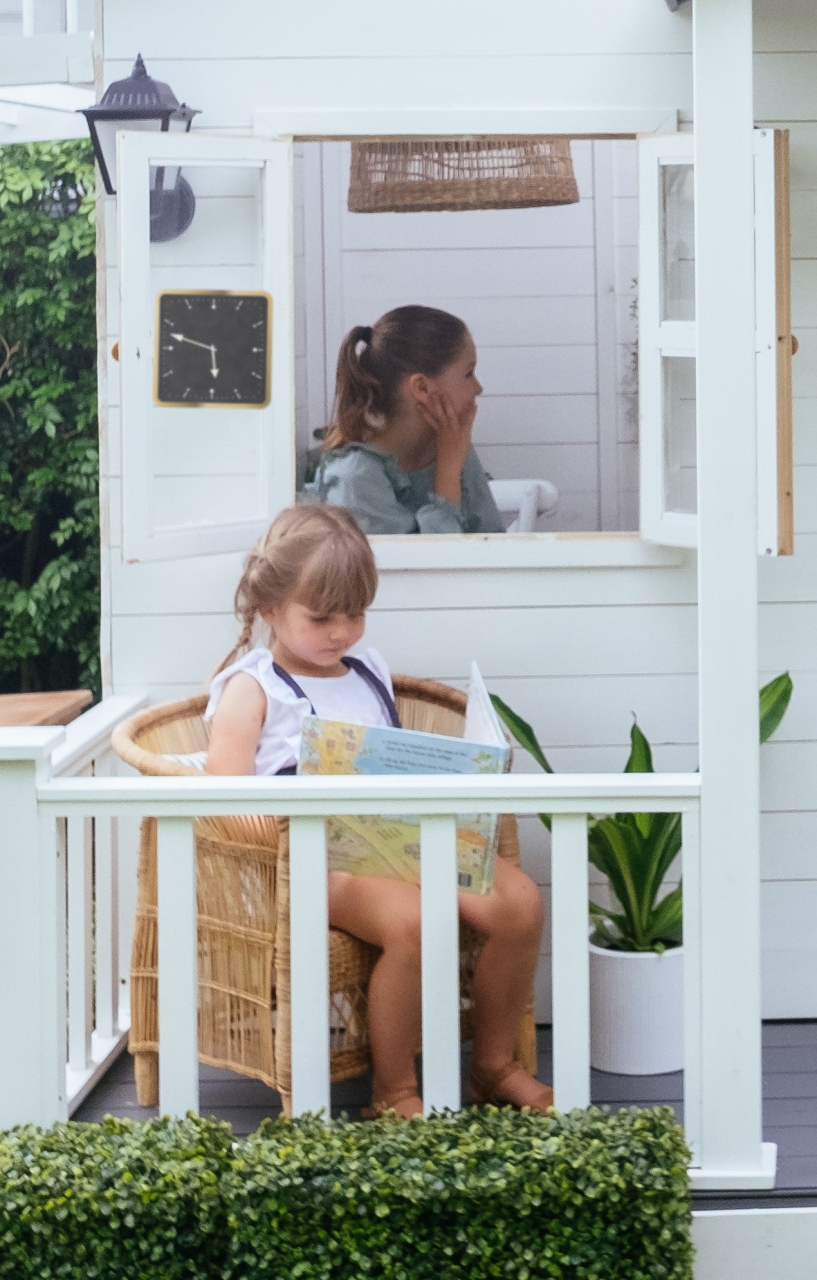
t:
5h48
